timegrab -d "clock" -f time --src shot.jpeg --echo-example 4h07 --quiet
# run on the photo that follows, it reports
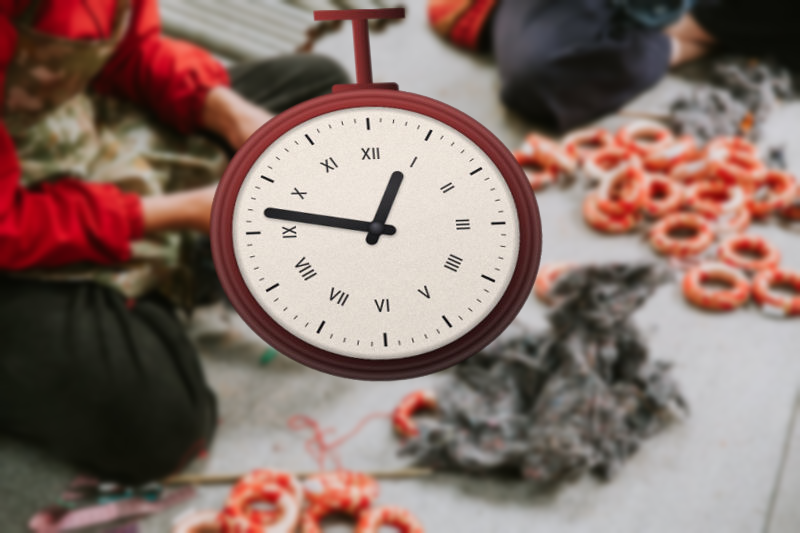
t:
12h47
